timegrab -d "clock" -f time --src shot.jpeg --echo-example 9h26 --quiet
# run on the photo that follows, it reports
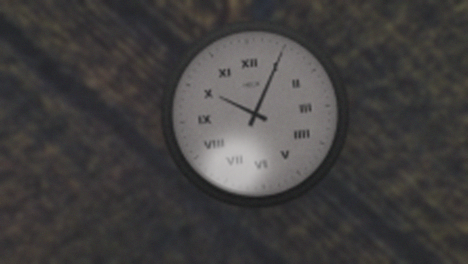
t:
10h05
